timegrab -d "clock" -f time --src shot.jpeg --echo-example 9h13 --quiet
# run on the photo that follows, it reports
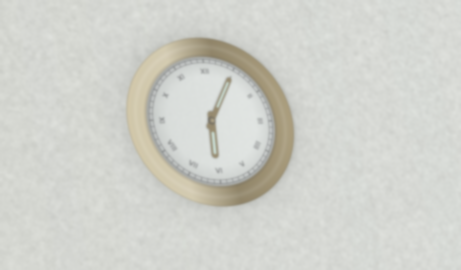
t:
6h05
